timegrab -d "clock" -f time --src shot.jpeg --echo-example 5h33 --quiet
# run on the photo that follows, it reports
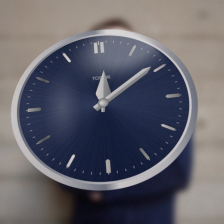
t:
12h09
